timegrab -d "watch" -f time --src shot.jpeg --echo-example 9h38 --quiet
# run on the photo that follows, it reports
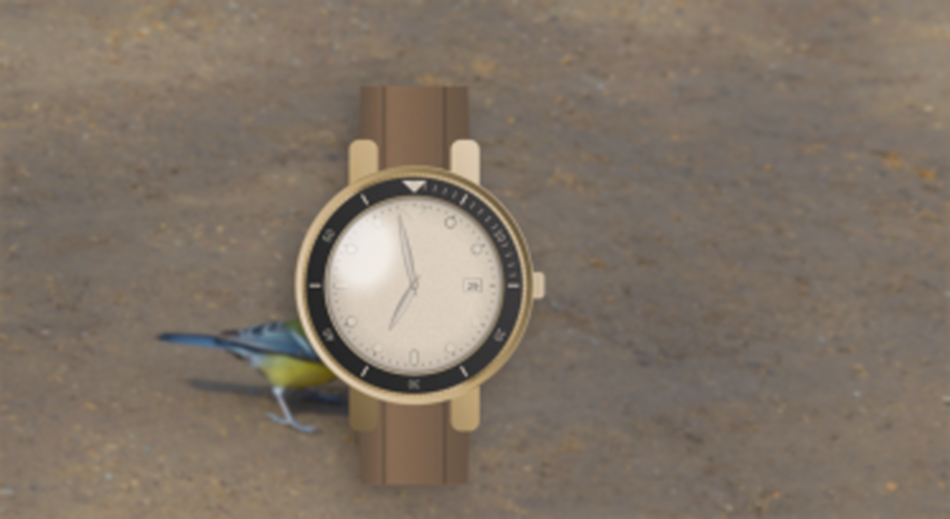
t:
6h58
